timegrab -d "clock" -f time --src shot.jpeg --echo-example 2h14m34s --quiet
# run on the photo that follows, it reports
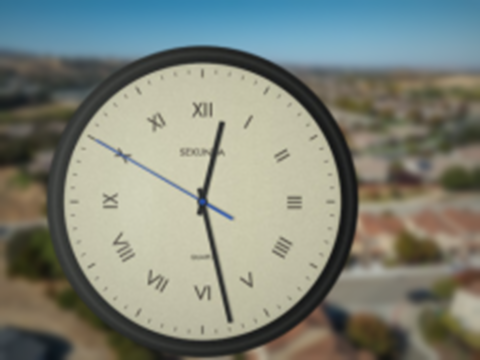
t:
12h27m50s
